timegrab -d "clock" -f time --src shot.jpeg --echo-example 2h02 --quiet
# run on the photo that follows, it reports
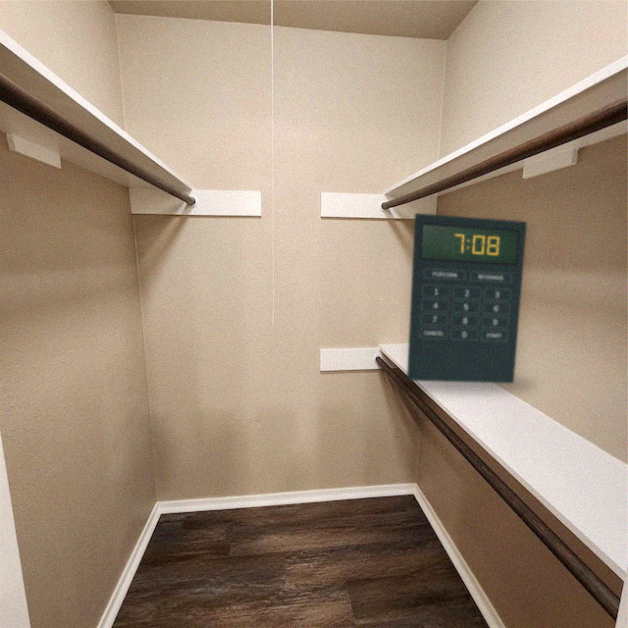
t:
7h08
